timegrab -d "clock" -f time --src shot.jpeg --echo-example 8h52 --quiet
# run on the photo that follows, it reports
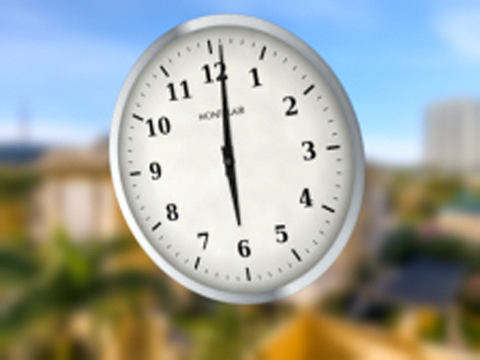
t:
6h01
